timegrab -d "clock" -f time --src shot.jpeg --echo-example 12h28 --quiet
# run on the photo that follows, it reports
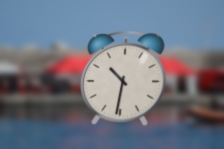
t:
10h31
